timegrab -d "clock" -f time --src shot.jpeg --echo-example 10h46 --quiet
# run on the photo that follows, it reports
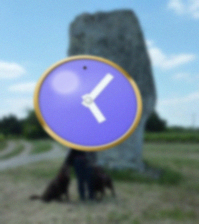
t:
5h07
